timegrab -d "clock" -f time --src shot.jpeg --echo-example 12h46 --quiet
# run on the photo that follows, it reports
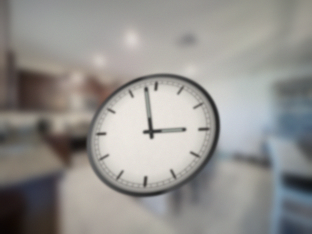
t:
2h58
